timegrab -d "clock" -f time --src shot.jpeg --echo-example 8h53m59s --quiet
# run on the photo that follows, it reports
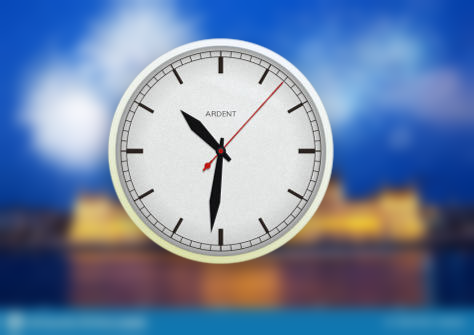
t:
10h31m07s
